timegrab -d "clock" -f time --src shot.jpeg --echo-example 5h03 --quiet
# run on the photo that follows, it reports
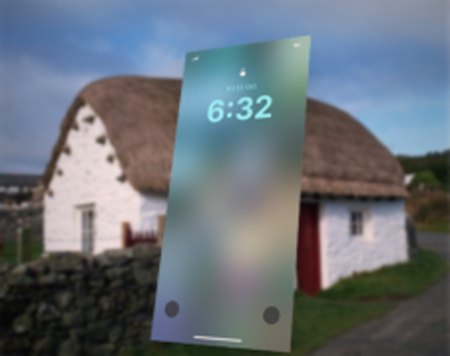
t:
6h32
